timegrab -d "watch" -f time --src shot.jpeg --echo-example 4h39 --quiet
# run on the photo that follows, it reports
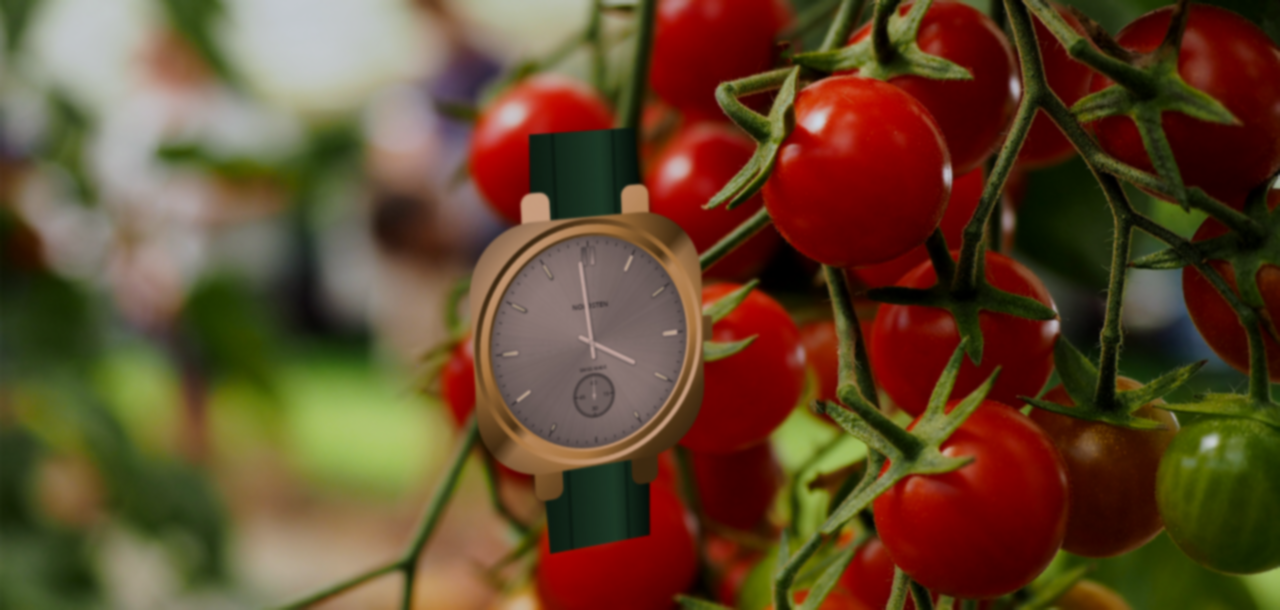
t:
3h59
